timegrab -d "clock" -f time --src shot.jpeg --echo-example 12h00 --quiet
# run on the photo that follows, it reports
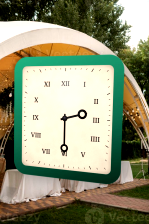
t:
2h30
